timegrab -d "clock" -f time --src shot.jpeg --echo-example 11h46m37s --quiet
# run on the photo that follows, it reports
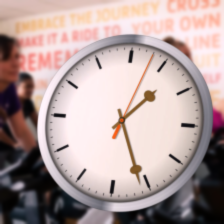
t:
1h26m03s
